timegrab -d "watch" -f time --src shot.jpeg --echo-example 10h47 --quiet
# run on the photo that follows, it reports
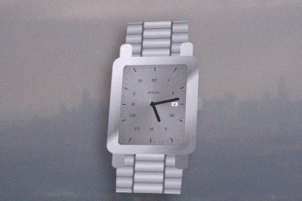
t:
5h13
